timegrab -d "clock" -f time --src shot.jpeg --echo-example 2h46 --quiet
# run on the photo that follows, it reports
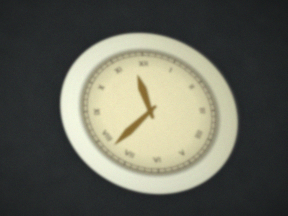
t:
11h38
